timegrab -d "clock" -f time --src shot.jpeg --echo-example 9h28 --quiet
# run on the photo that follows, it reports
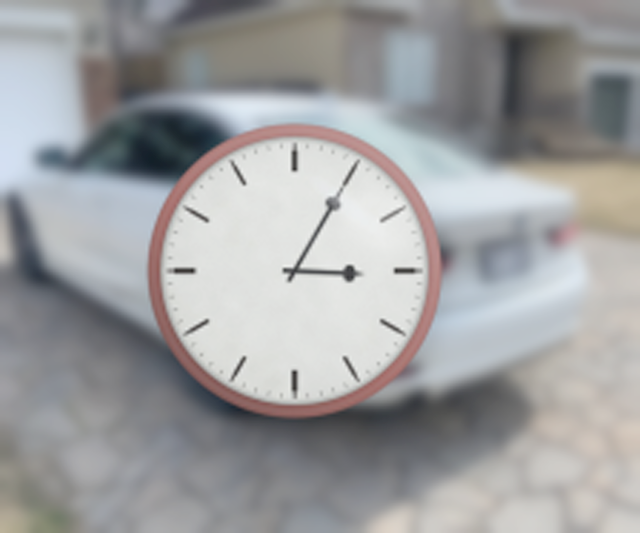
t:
3h05
